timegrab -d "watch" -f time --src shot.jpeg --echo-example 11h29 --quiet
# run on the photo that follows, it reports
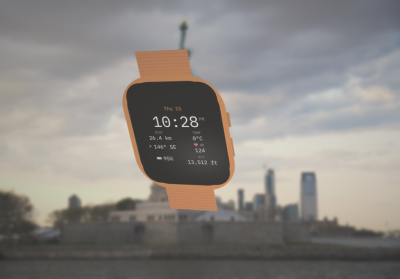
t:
10h28
